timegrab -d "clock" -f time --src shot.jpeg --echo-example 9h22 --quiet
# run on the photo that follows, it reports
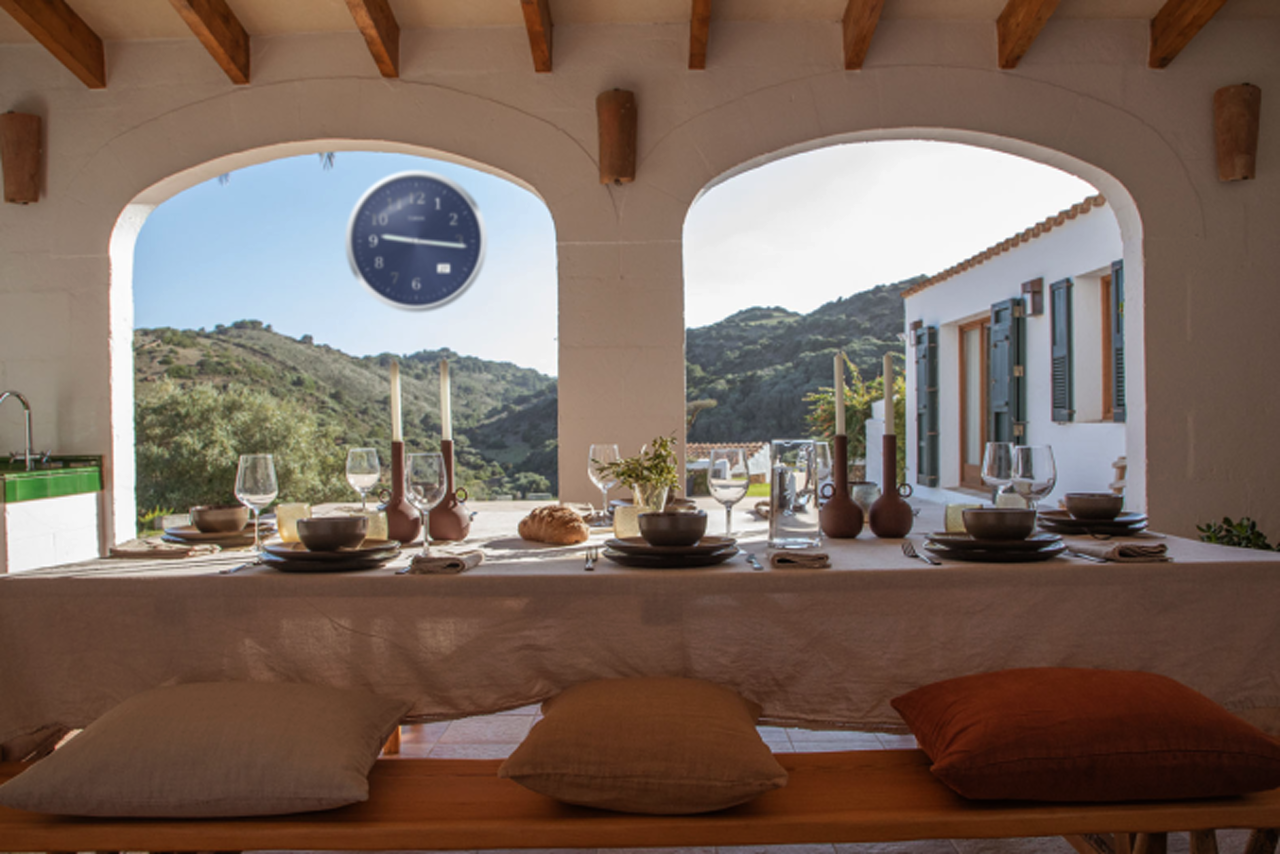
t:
9h16
